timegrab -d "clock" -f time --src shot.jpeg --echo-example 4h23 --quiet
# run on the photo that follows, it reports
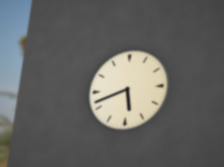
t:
5h42
